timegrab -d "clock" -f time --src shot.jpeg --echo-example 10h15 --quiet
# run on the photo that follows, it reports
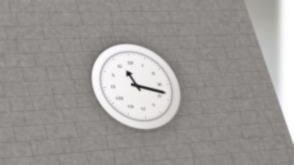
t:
11h18
